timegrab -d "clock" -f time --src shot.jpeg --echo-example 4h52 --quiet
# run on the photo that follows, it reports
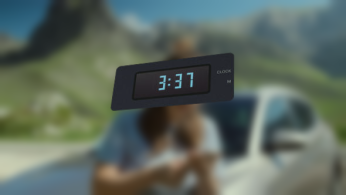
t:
3h37
